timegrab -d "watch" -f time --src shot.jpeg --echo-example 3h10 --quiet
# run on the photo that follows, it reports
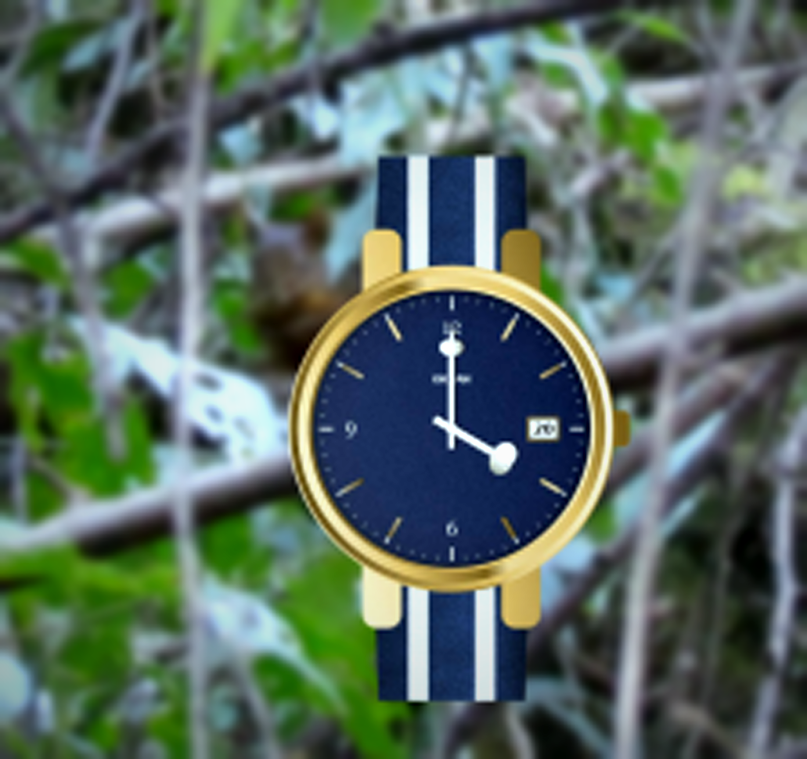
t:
4h00
